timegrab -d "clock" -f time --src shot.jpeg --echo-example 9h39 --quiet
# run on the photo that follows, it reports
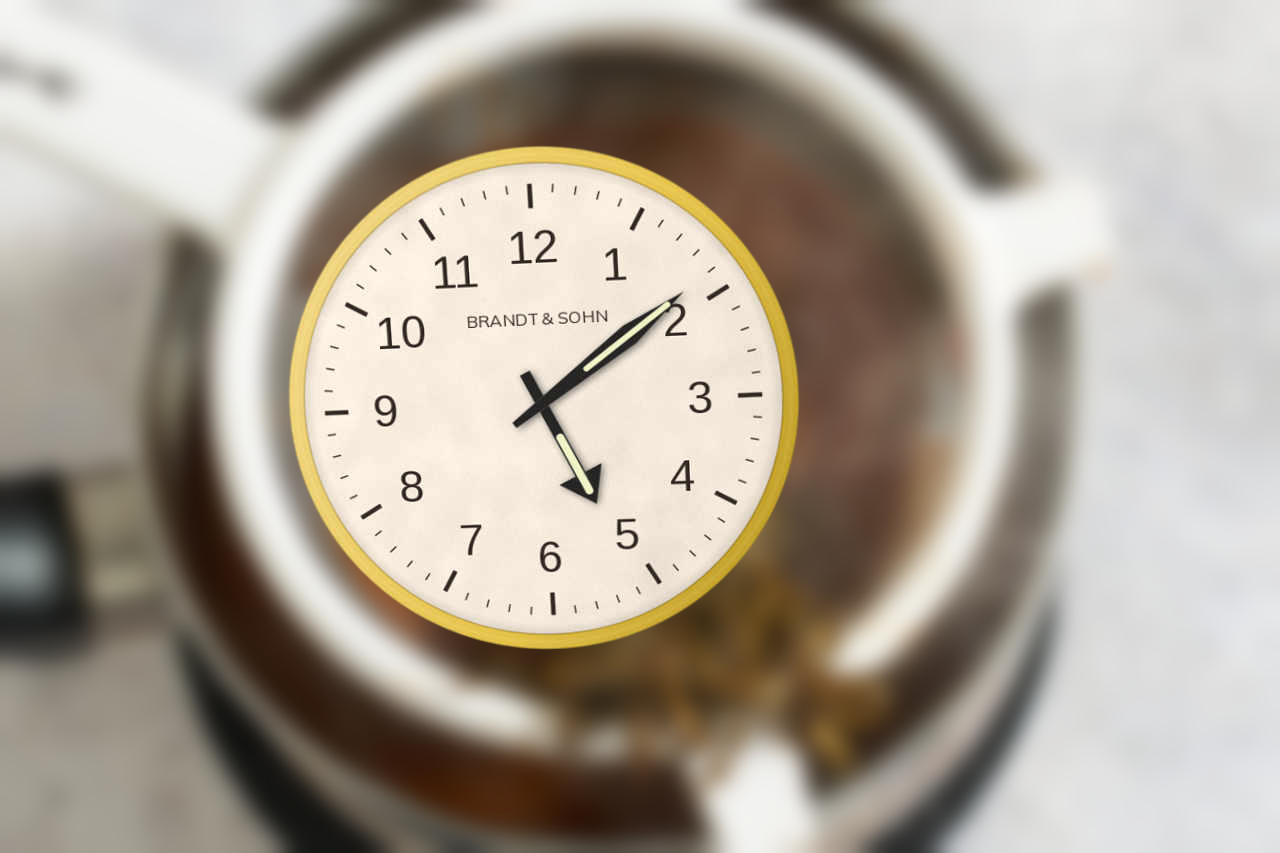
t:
5h09
